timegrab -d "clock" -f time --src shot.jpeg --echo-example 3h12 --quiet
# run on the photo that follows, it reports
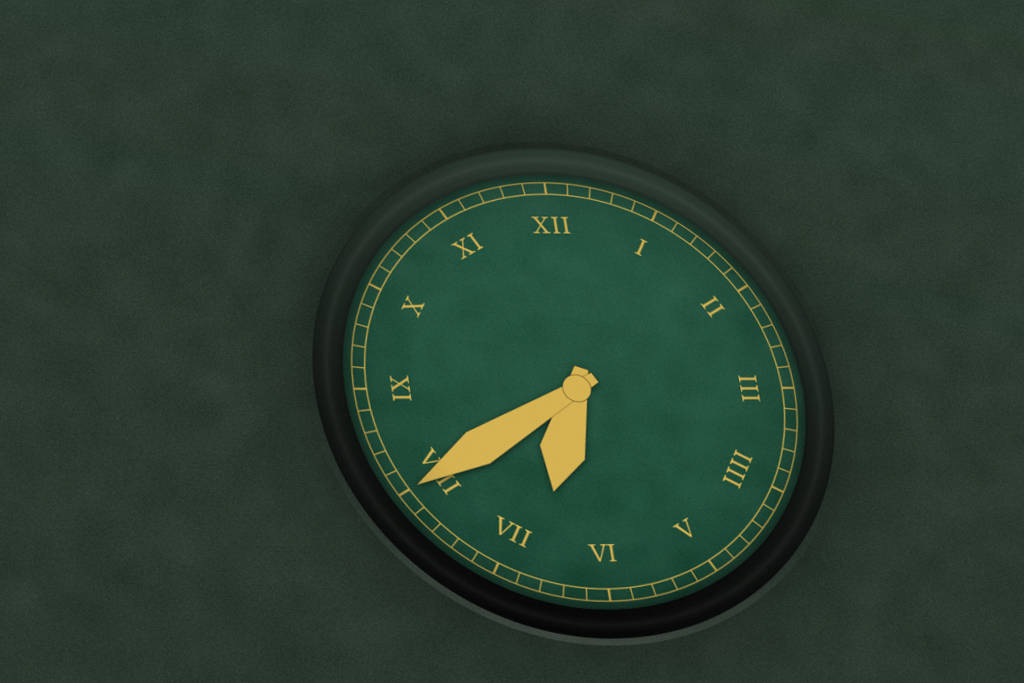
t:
6h40
